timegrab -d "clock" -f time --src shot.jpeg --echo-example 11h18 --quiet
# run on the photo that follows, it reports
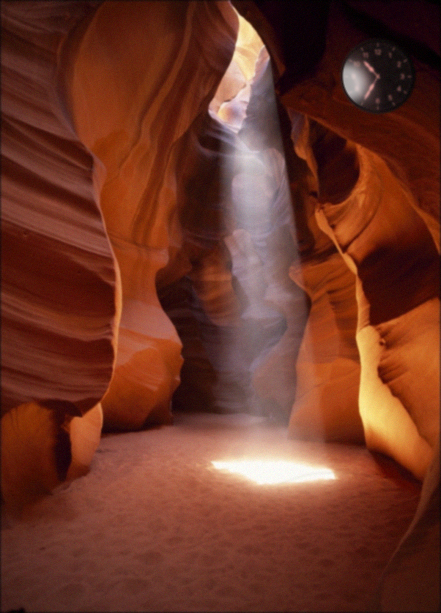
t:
10h35
